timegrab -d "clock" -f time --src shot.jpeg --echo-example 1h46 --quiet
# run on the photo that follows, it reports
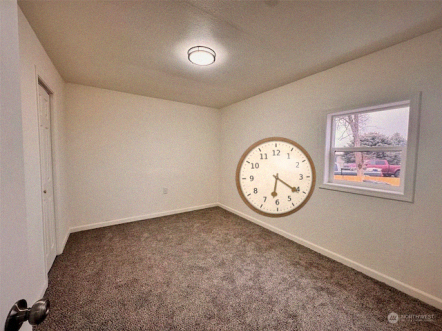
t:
6h21
